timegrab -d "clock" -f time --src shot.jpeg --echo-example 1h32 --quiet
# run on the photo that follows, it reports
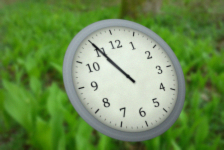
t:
10h55
